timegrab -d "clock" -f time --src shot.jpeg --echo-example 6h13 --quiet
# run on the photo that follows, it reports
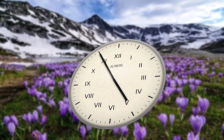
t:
4h55
